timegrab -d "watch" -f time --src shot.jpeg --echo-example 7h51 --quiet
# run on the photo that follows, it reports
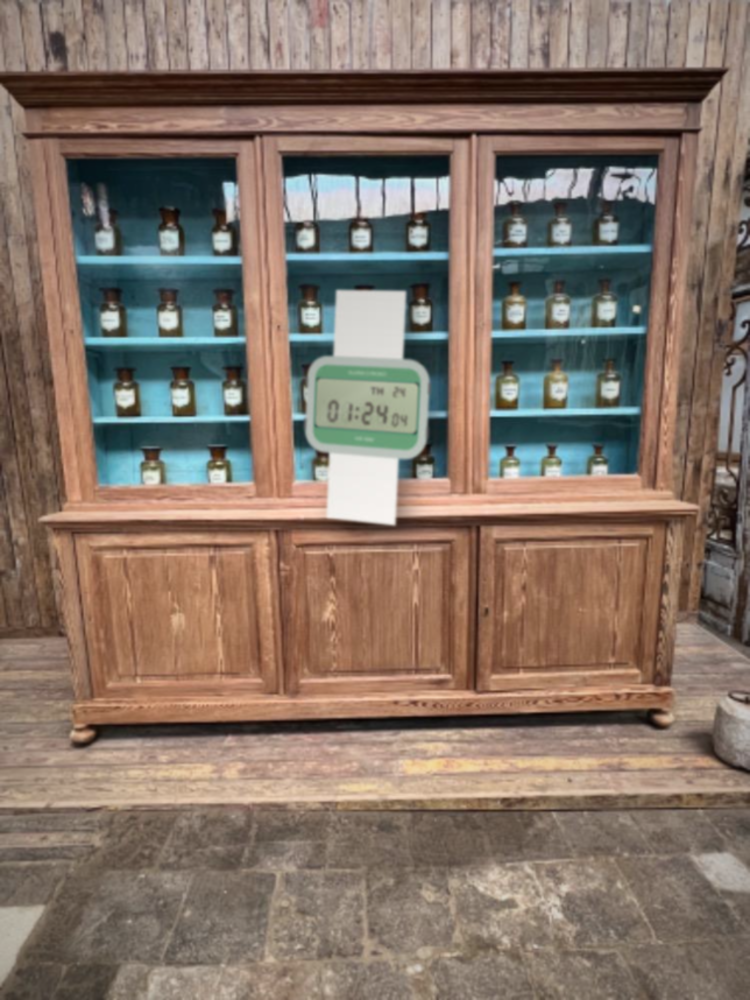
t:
1h24
